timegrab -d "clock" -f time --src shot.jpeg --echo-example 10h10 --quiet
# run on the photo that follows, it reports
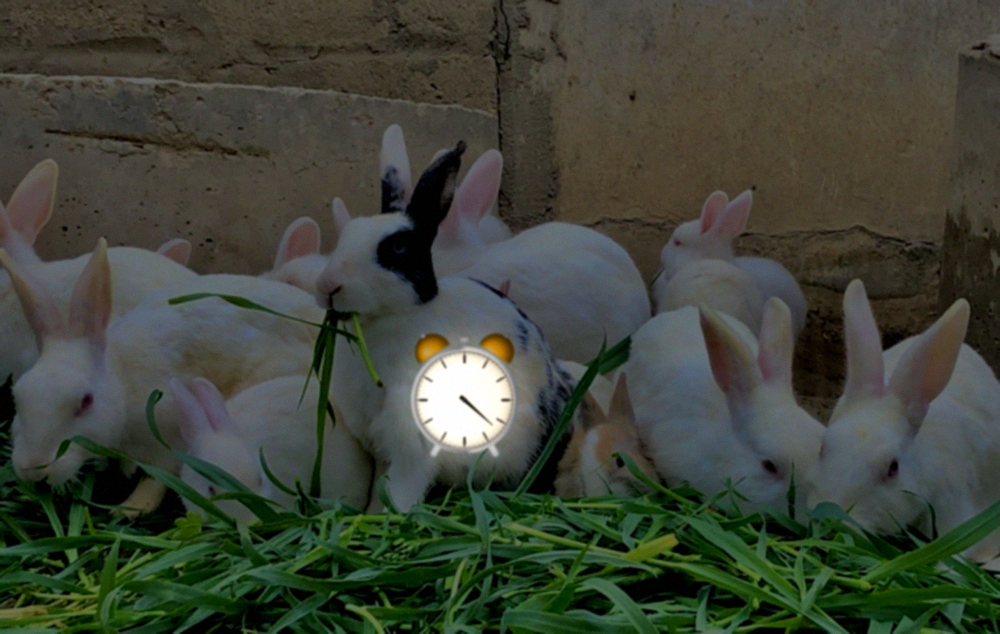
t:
4h22
